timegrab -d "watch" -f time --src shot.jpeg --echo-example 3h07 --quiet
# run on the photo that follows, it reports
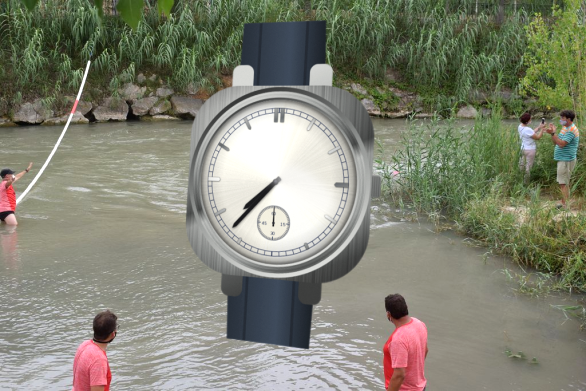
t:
7h37
